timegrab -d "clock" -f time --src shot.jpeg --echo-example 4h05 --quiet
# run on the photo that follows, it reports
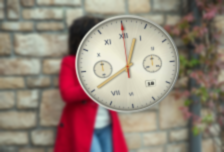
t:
12h40
